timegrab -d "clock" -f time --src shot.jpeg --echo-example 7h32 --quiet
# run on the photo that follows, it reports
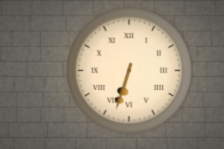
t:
6h33
